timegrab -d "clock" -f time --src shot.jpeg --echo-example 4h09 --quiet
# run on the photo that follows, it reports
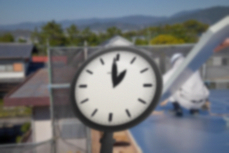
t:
12h59
